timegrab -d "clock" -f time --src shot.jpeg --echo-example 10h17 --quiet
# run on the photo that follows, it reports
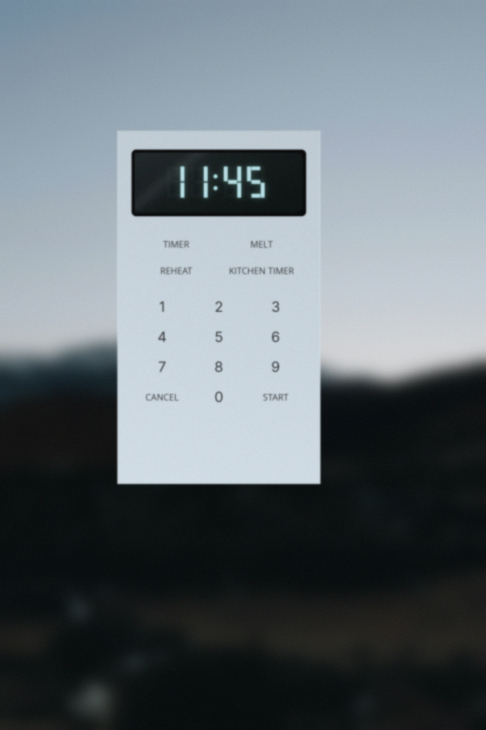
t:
11h45
